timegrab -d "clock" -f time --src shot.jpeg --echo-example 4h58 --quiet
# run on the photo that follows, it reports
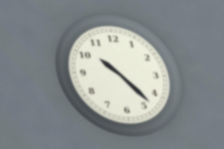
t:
10h23
